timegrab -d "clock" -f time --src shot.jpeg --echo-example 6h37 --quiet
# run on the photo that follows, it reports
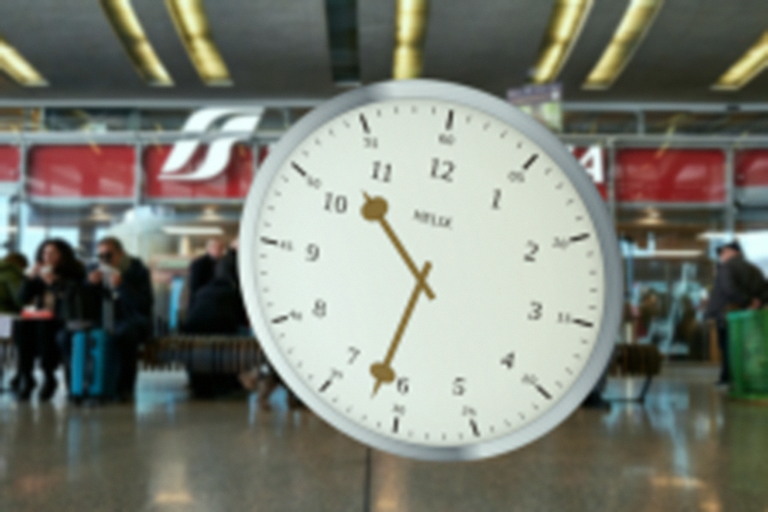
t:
10h32
